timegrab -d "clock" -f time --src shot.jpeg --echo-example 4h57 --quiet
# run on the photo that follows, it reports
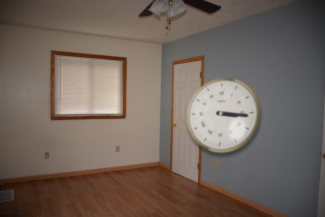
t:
3h16
